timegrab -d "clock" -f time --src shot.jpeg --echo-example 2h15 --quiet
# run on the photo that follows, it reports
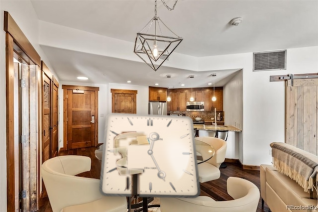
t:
12h26
